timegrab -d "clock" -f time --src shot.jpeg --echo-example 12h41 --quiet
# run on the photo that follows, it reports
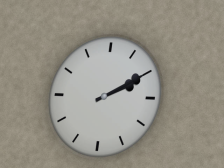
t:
2h10
